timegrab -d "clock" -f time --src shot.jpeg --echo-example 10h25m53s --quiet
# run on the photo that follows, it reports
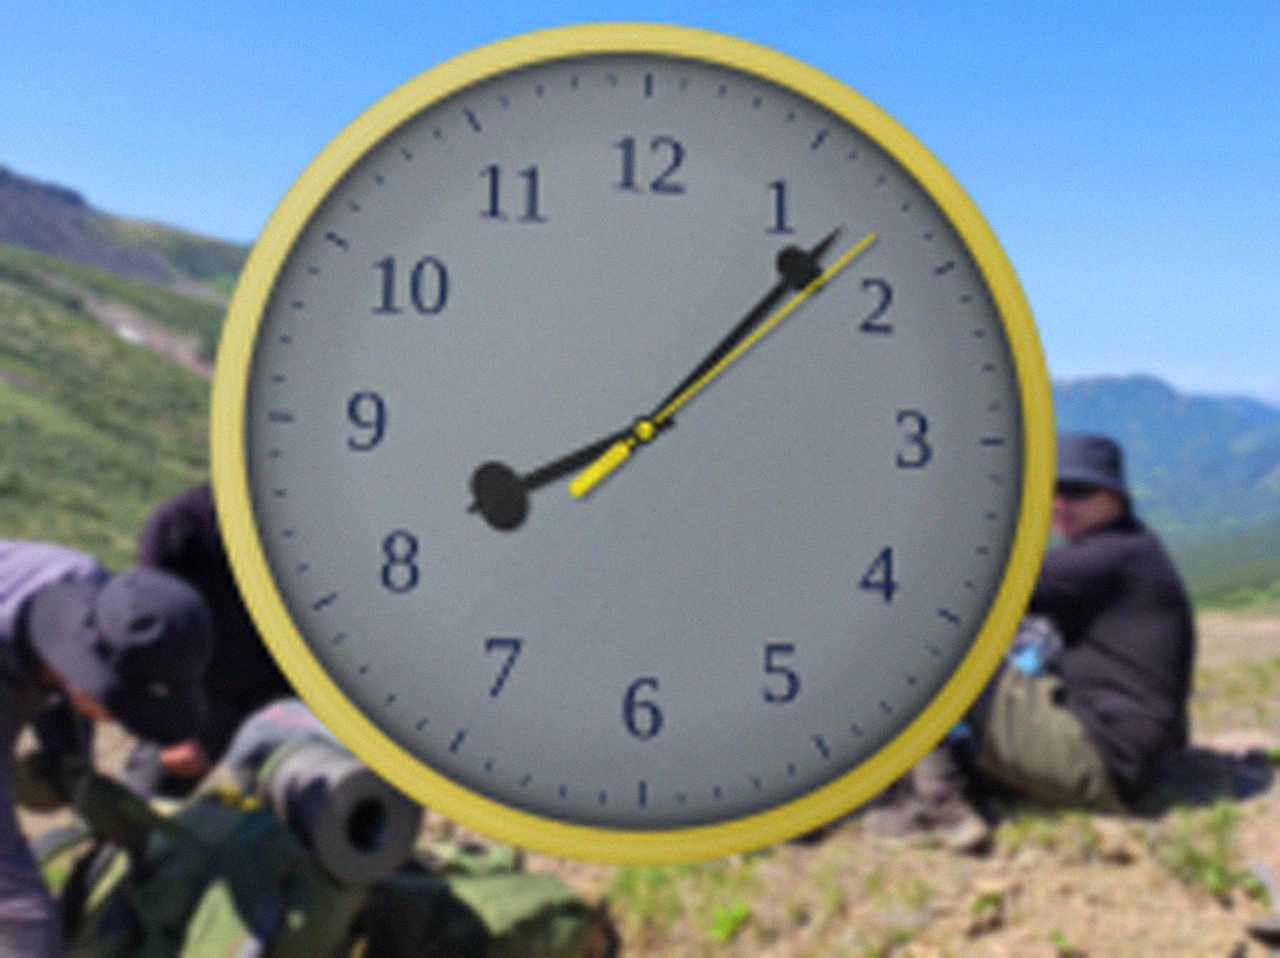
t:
8h07m08s
